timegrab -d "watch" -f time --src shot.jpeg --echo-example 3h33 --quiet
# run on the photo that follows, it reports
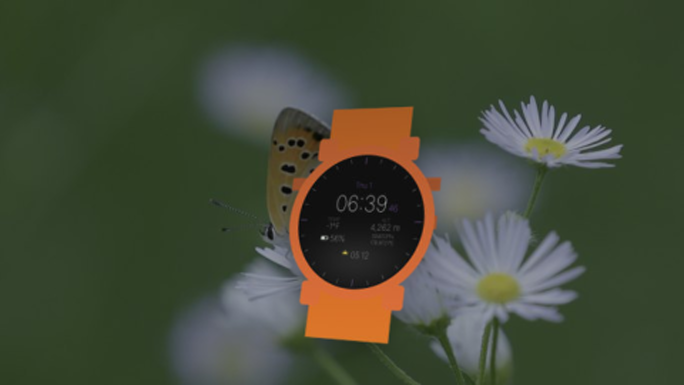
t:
6h39
